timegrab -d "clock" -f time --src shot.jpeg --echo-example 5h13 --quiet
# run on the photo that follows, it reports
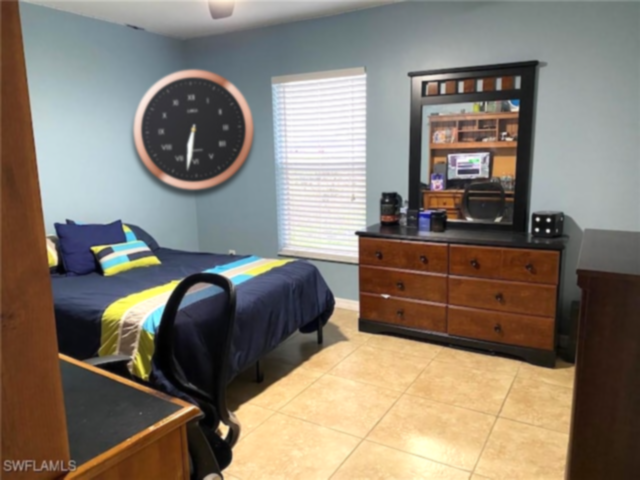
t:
6h32
